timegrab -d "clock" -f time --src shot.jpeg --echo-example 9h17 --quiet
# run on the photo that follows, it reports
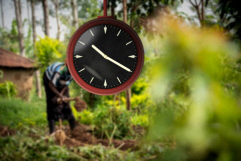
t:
10h20
